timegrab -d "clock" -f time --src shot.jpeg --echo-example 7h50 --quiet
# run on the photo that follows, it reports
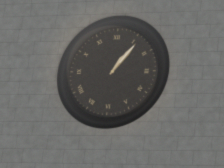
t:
1h06
